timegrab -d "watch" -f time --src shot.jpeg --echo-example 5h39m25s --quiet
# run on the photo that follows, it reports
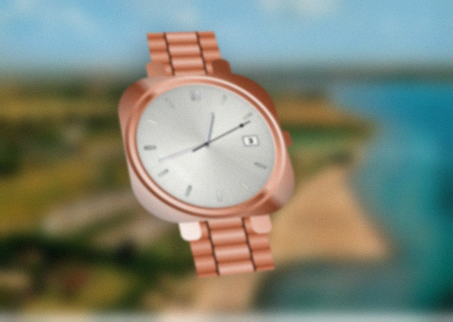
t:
12h42m11s
